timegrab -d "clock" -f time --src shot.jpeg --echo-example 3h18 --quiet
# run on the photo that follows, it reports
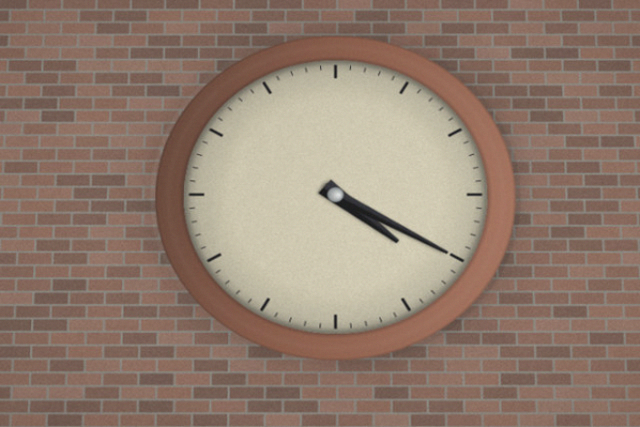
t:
4h20
